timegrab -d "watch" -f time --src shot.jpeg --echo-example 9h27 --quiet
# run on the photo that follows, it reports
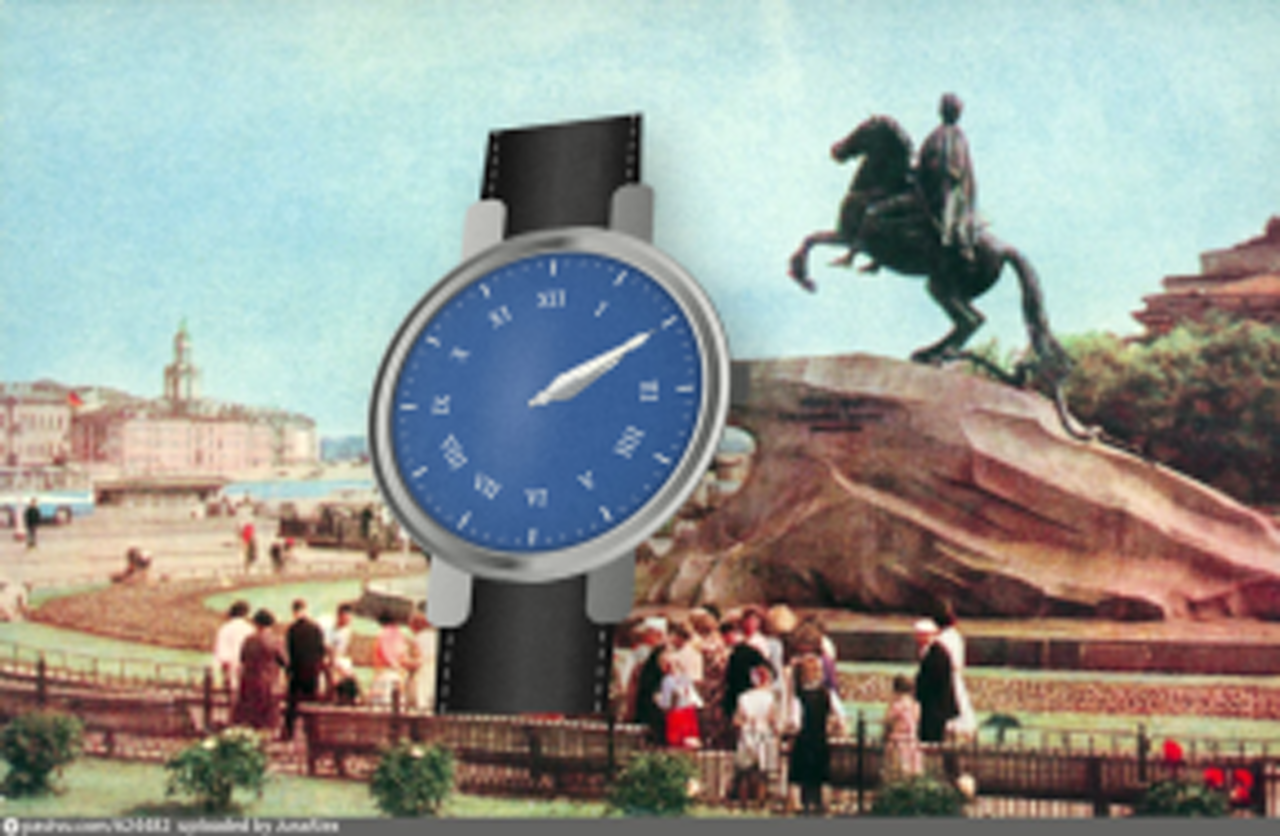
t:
2h10
